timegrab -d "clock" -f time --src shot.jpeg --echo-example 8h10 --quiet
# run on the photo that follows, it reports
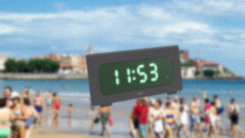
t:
11h53
